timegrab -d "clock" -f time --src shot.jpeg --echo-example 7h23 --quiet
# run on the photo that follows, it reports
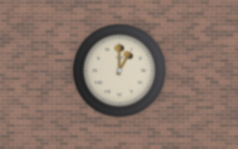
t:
1h00
